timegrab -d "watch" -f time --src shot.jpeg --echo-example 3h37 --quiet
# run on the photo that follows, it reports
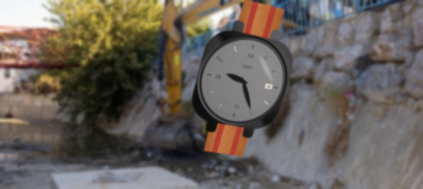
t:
9h25
